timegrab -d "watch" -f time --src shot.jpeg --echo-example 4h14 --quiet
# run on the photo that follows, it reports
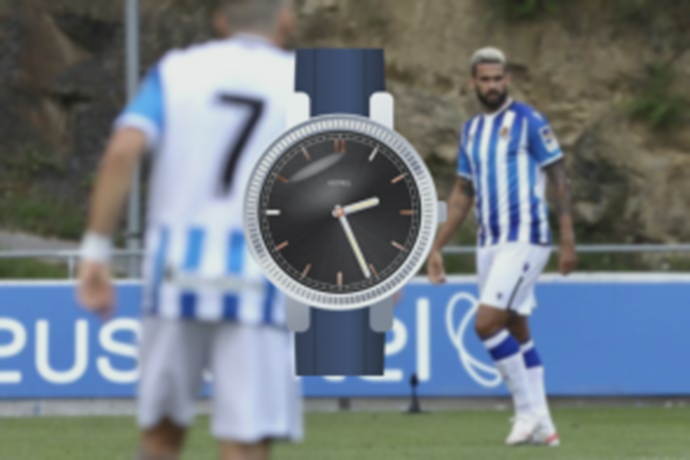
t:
2h26
